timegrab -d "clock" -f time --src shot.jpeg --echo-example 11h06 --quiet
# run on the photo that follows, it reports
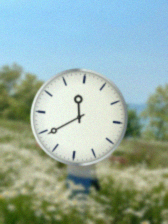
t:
11h39
